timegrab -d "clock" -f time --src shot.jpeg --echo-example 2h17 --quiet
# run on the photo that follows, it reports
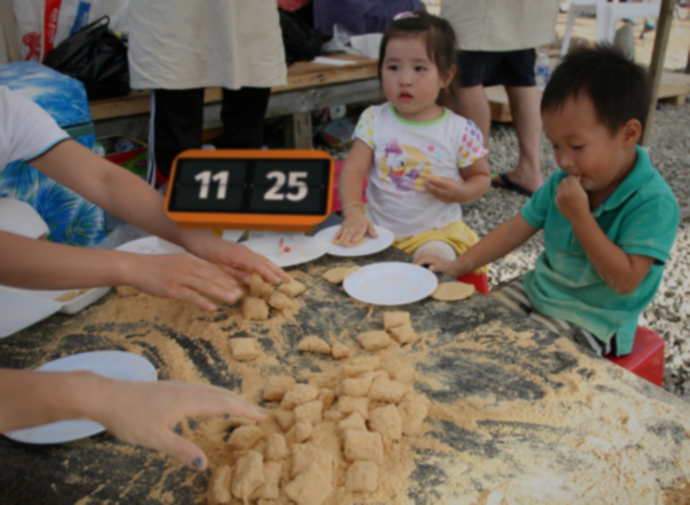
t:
11h25
